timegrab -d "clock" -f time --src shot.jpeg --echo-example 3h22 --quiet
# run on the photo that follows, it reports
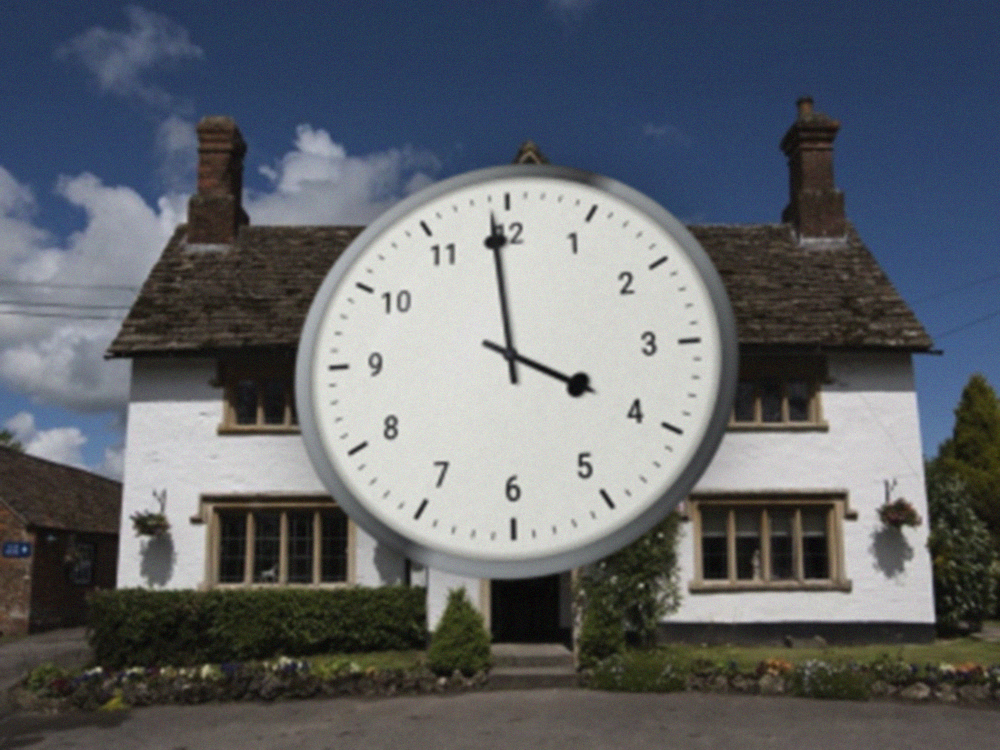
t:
3h59
